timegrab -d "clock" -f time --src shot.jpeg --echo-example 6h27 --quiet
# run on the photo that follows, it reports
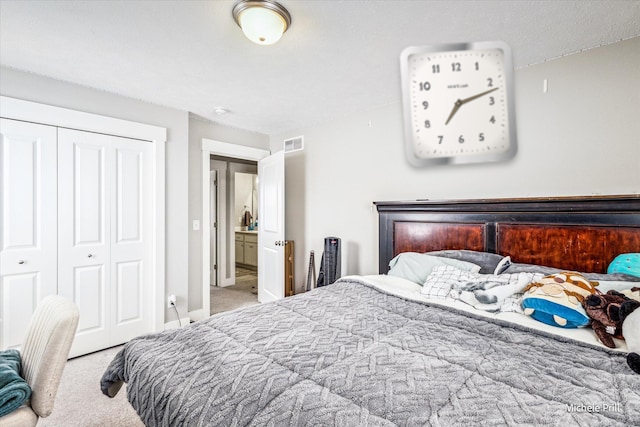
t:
7h12
